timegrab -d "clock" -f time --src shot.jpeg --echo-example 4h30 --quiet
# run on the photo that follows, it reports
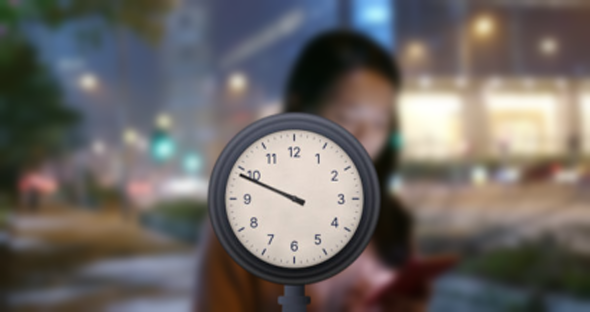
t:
9h49
